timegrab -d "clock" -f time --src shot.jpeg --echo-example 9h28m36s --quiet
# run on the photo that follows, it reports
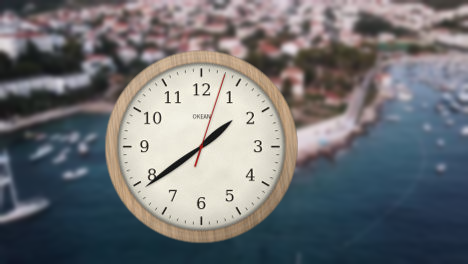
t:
1h39m03s
